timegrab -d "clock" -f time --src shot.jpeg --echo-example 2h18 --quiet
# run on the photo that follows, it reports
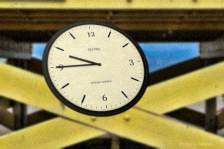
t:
9h45
